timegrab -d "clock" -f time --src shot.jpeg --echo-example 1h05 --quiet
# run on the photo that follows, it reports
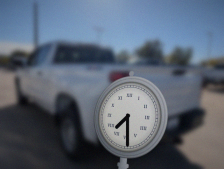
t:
7h29
